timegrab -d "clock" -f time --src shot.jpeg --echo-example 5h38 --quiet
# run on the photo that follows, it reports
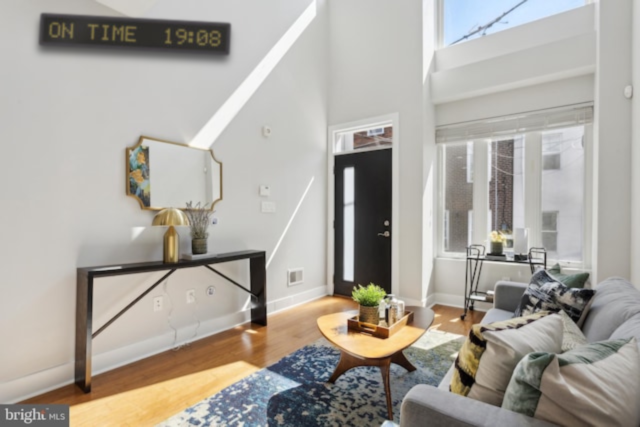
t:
19h08
